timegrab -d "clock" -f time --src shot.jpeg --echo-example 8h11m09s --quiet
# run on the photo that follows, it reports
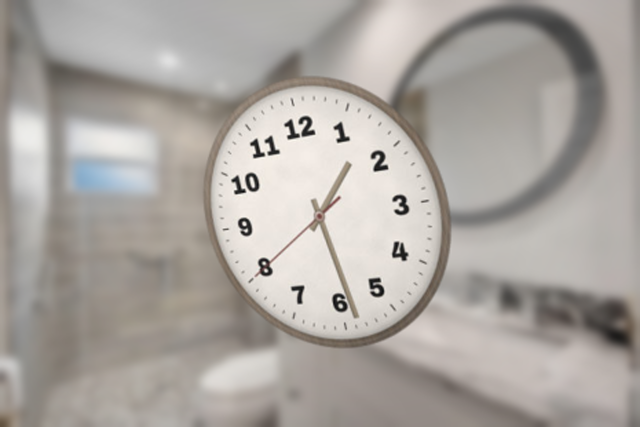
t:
1h28m40s
